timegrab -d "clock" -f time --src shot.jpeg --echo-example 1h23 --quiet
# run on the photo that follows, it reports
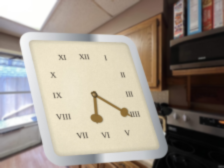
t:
6h21
